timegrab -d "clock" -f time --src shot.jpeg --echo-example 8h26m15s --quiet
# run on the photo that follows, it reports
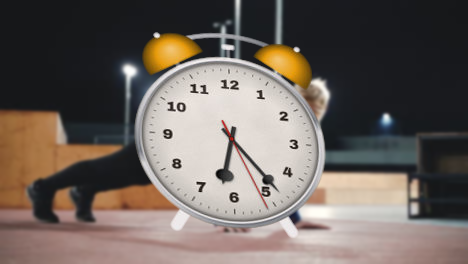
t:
6h23m26s
